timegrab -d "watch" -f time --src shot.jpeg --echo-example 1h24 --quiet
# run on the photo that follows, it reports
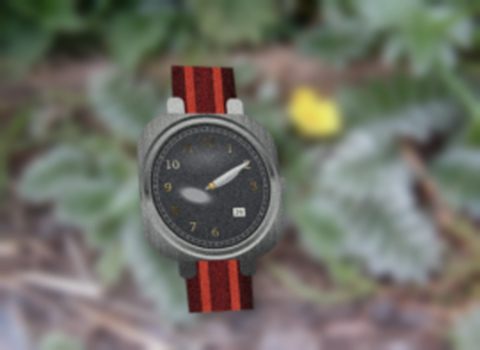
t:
2h10
